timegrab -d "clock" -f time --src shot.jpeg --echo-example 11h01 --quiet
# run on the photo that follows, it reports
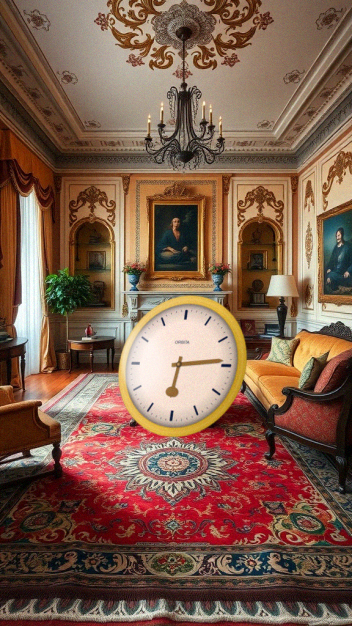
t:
6h14
